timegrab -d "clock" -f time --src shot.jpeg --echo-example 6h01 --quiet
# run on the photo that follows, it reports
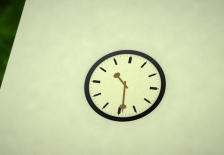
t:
10h29
